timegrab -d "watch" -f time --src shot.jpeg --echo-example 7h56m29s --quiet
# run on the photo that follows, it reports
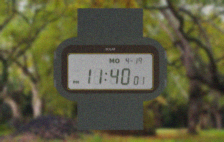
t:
11h40m01s
